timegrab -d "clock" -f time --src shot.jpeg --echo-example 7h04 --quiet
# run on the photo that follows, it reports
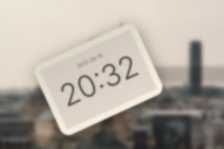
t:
20h32
